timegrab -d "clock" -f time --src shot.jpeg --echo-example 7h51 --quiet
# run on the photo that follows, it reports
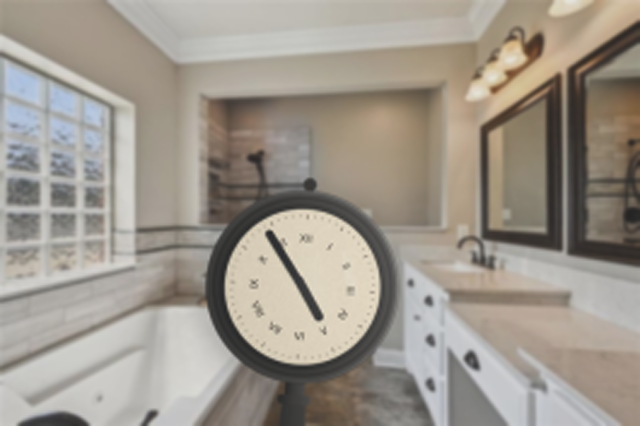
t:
4h54
